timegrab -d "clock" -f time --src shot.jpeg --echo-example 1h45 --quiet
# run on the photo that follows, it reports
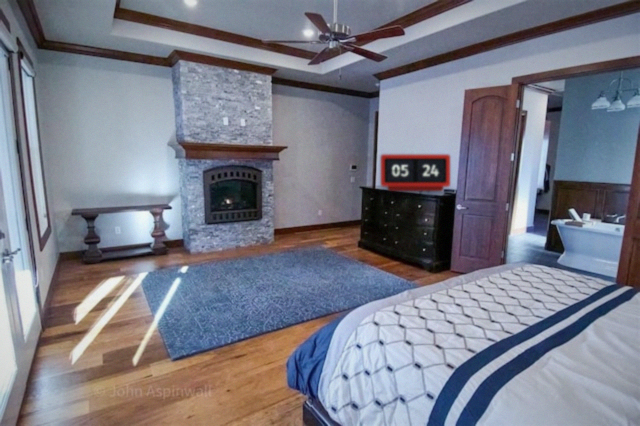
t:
5h24
